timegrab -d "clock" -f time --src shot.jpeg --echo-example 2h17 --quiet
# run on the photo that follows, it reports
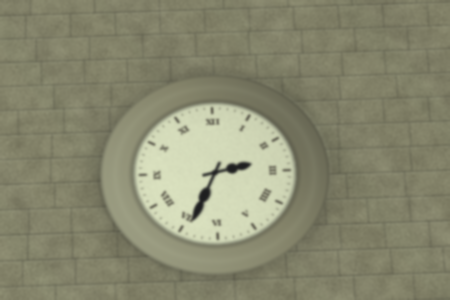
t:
2h34
